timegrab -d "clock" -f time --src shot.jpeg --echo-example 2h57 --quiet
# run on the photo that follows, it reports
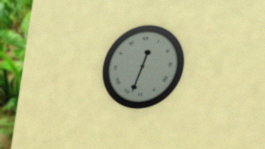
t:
12h33
